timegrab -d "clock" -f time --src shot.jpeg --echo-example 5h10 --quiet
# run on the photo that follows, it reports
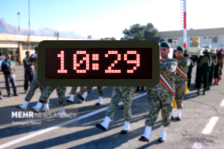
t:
10h29
